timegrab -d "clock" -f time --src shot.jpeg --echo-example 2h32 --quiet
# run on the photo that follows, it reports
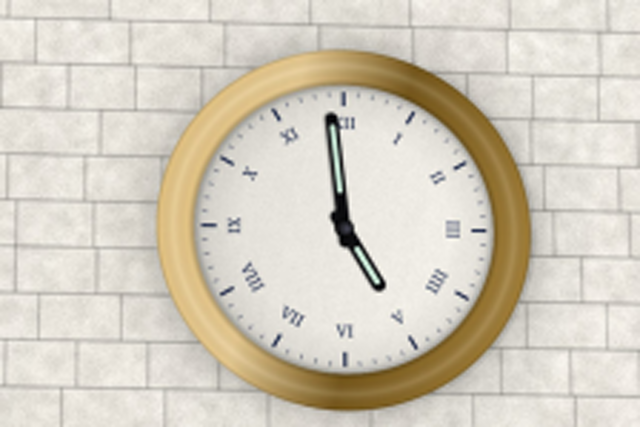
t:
4h59
